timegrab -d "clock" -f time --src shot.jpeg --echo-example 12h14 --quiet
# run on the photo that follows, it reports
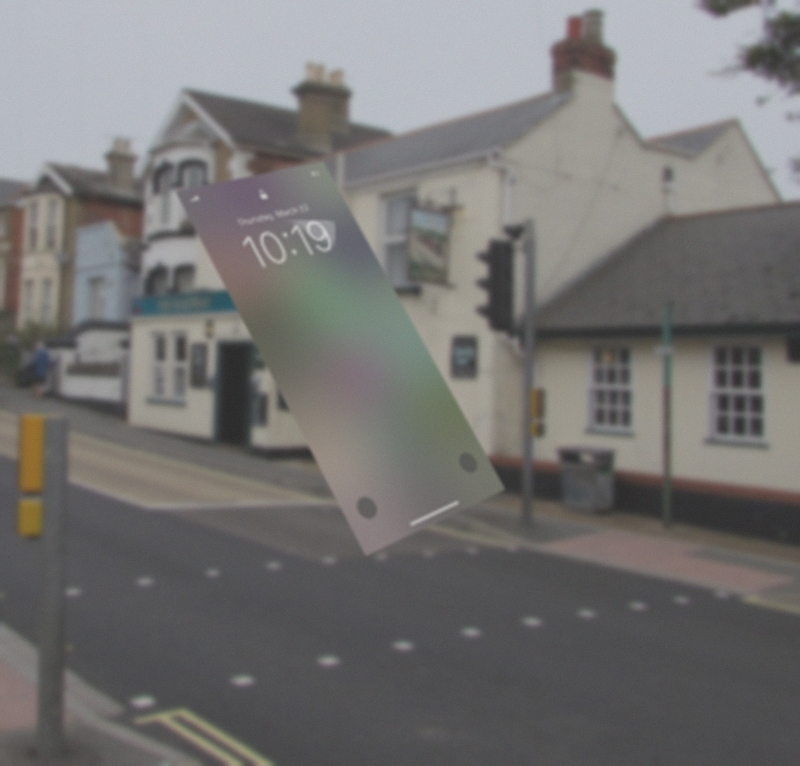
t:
10h19
